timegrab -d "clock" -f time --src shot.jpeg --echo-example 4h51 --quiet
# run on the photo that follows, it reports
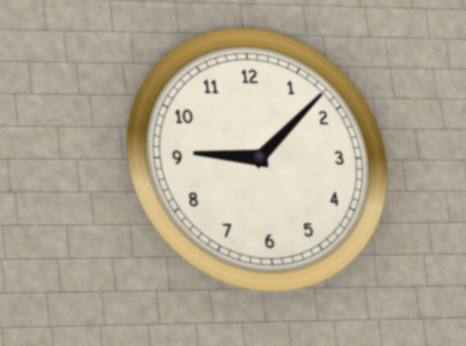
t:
9h08
